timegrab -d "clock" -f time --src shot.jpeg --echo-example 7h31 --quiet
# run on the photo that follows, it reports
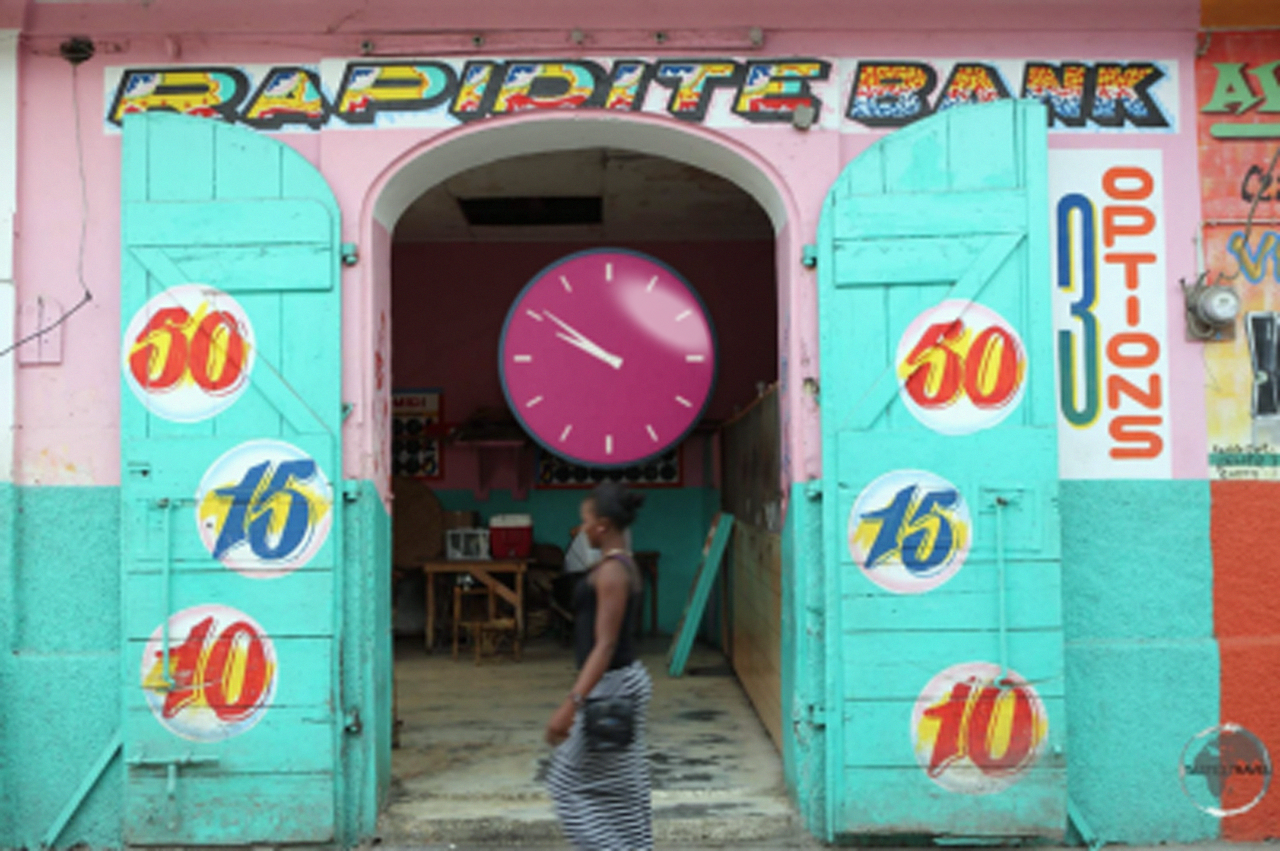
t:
9h51
